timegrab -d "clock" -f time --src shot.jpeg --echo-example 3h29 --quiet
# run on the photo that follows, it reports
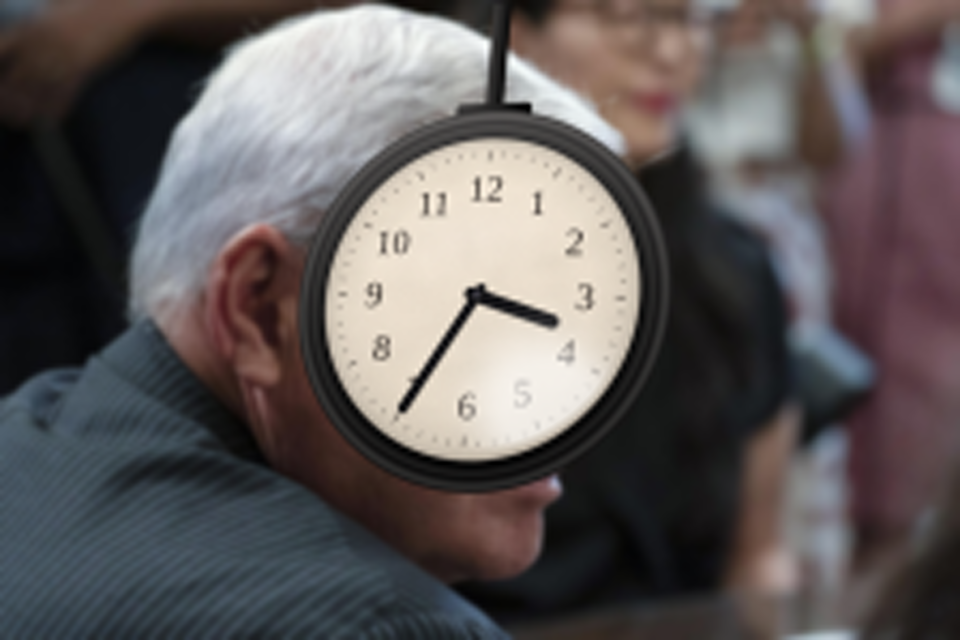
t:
3h35
